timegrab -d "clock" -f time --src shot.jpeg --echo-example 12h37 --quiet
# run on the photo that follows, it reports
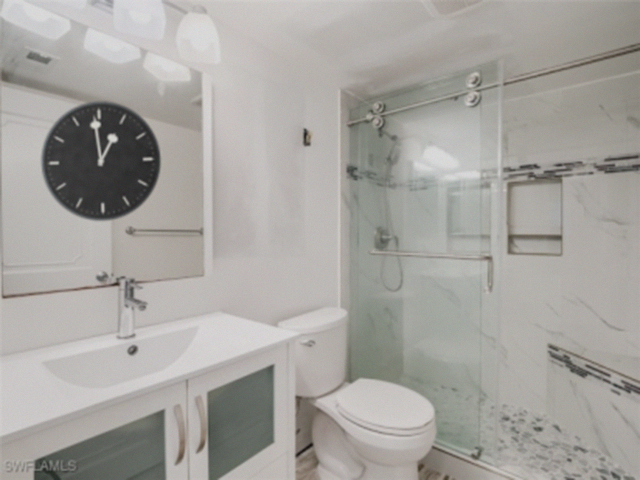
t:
12h59
